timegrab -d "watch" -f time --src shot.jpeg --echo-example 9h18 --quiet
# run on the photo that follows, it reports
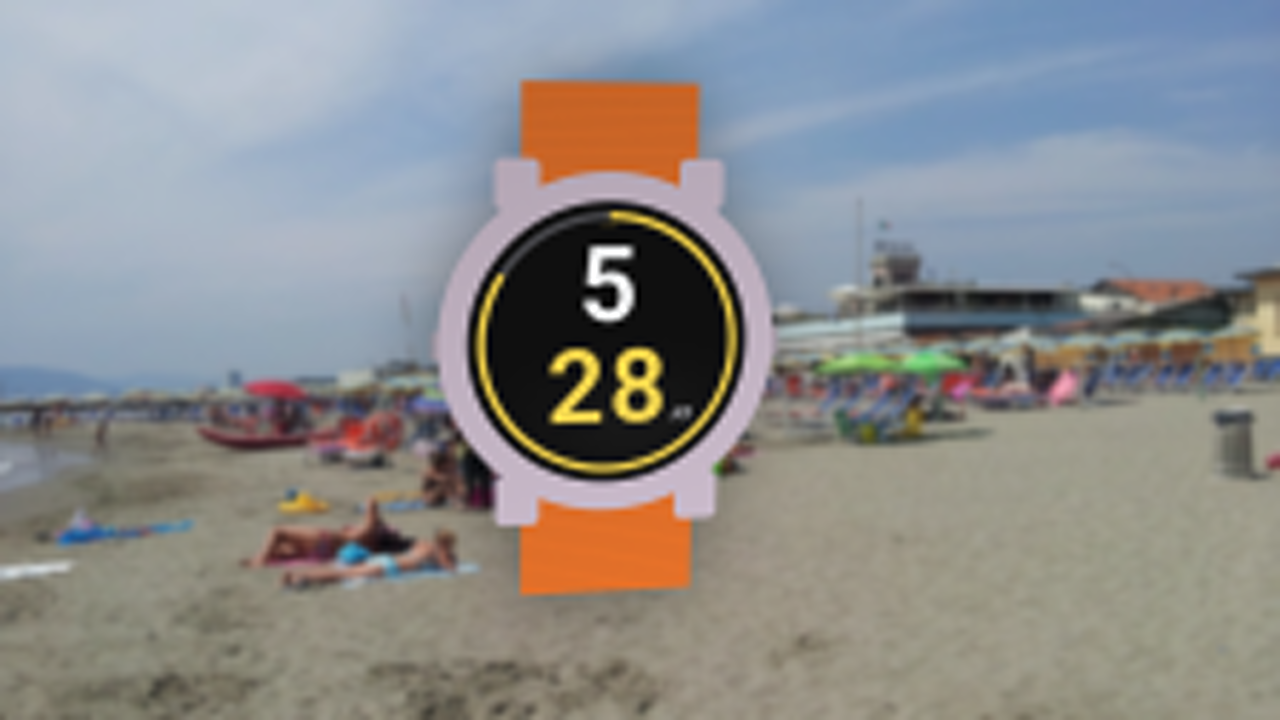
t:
5h28
